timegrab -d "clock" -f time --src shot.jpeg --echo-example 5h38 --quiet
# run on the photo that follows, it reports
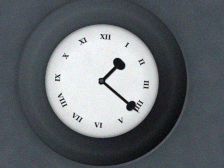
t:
1h21
